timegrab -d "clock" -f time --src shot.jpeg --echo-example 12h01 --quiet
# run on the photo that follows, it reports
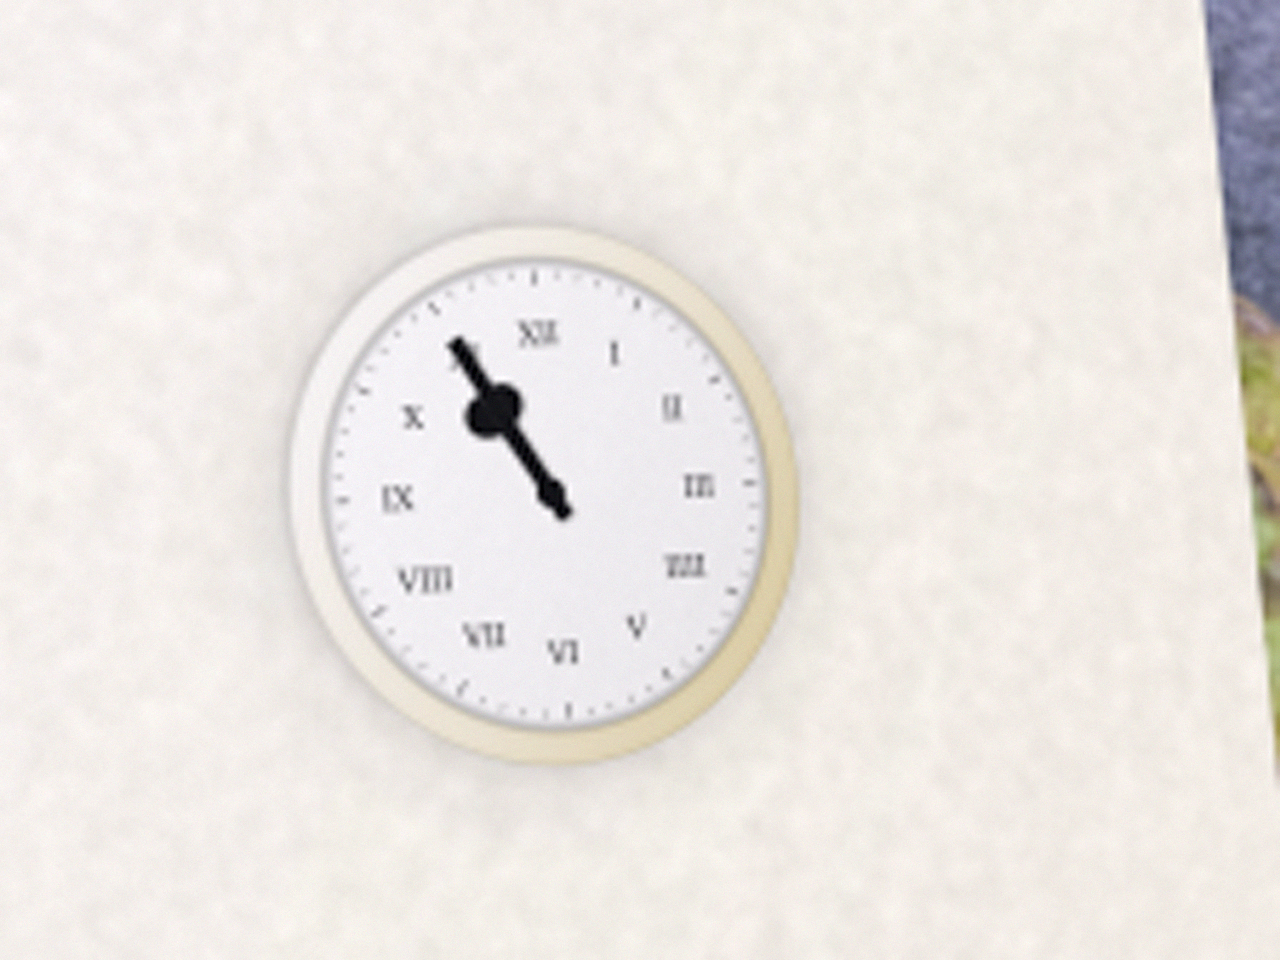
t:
10h55
